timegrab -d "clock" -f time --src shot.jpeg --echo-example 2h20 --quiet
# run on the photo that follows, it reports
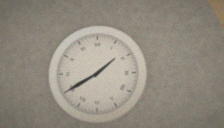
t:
1h40
